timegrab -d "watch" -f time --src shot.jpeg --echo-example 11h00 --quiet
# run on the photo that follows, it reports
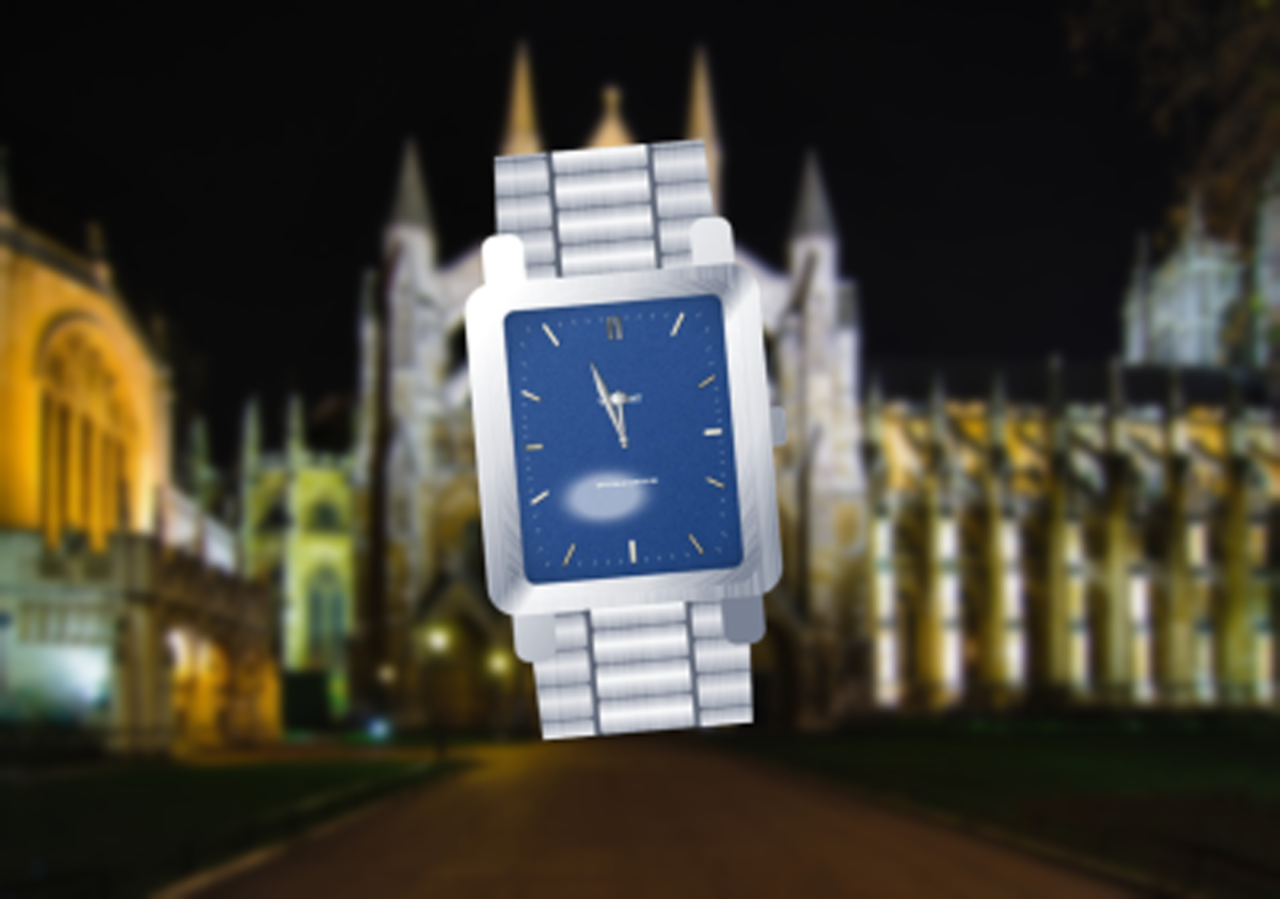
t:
11h57
